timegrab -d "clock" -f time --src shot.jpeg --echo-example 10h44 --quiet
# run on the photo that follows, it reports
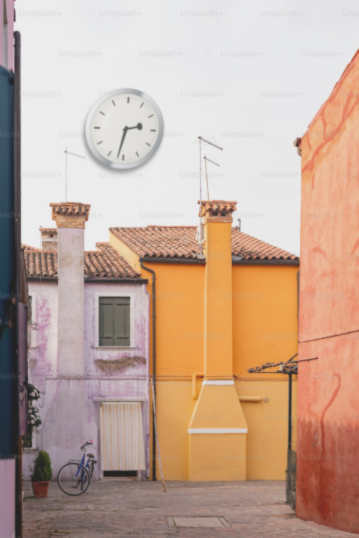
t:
2h32
